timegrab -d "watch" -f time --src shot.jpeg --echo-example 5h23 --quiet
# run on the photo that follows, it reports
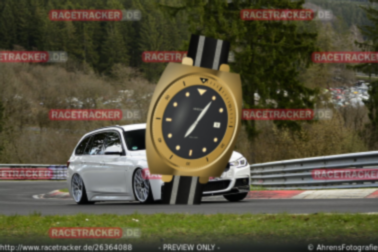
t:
7h05
